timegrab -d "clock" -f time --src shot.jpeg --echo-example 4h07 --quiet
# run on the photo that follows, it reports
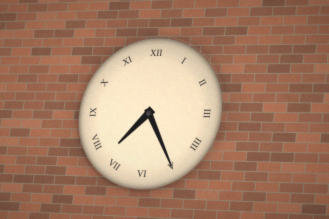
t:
7h25
